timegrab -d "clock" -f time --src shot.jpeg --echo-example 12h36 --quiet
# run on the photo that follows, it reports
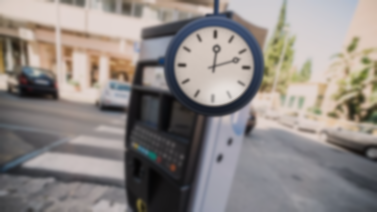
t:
12h12
